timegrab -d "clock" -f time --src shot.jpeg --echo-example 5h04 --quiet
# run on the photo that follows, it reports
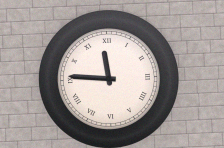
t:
11h46
